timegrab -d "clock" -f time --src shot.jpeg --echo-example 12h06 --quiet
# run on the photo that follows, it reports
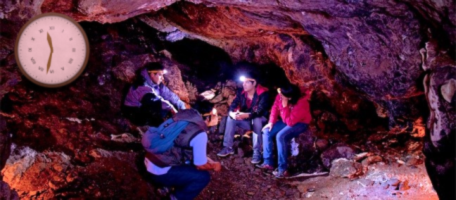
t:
11h32
